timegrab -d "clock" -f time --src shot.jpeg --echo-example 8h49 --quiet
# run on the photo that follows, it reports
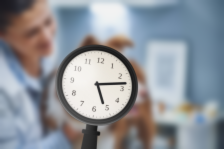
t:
5h13
